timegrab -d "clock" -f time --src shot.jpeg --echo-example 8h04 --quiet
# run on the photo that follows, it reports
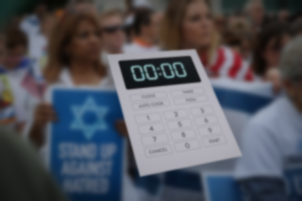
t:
0h00
